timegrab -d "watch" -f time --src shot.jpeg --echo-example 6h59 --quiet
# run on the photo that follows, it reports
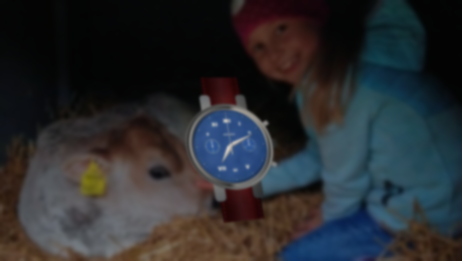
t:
7h11
